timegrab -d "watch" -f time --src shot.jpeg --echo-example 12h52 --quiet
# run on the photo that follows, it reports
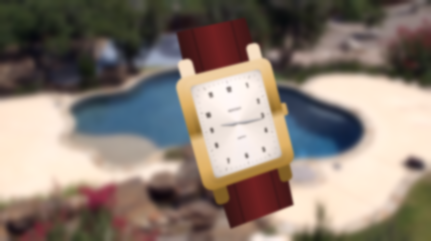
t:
9h16
